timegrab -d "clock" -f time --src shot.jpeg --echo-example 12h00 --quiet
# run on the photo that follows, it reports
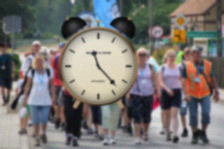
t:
11h23
